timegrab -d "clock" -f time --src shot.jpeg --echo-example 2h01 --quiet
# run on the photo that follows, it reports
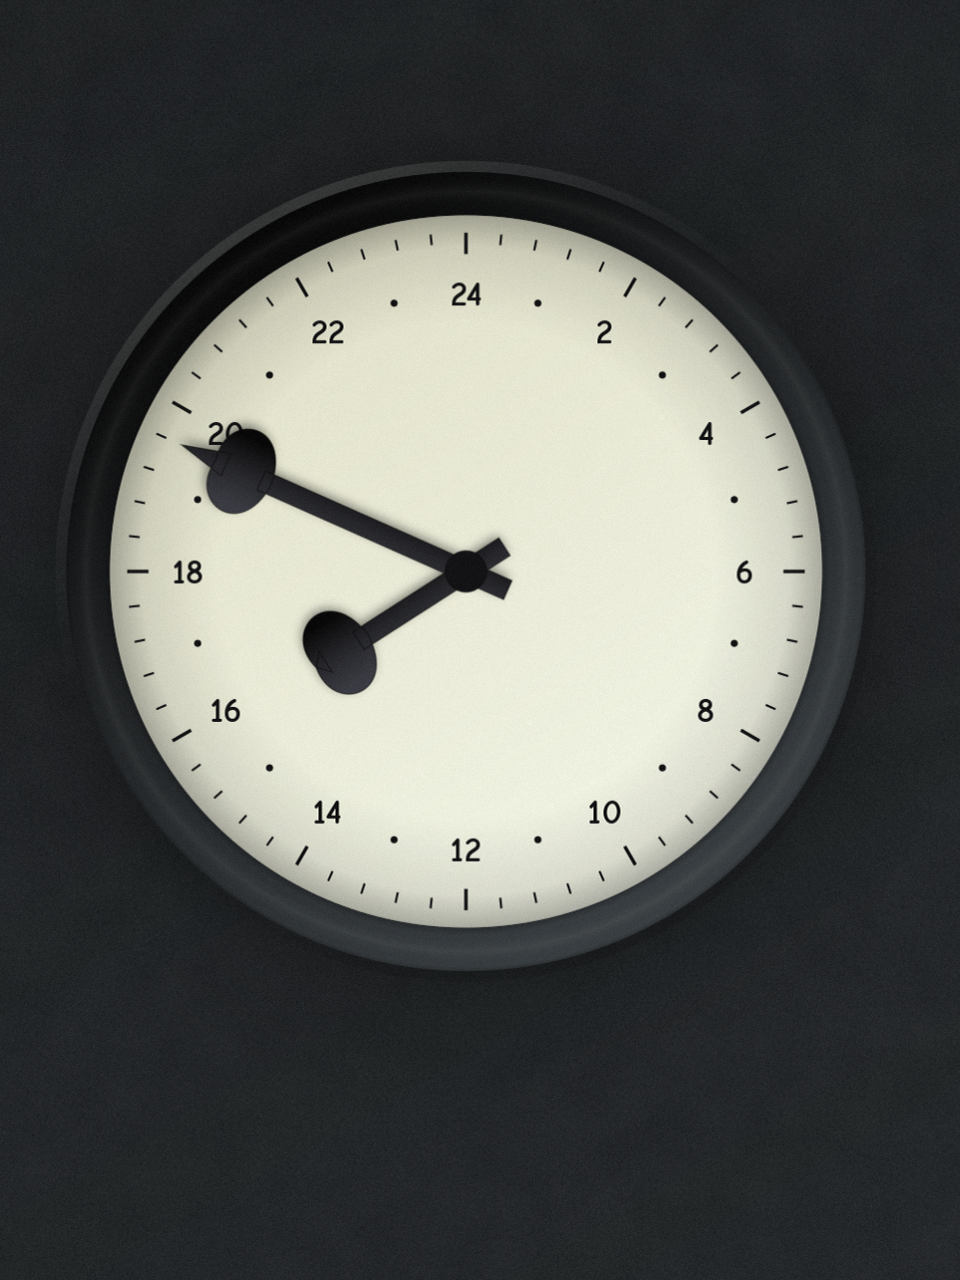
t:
15h49
